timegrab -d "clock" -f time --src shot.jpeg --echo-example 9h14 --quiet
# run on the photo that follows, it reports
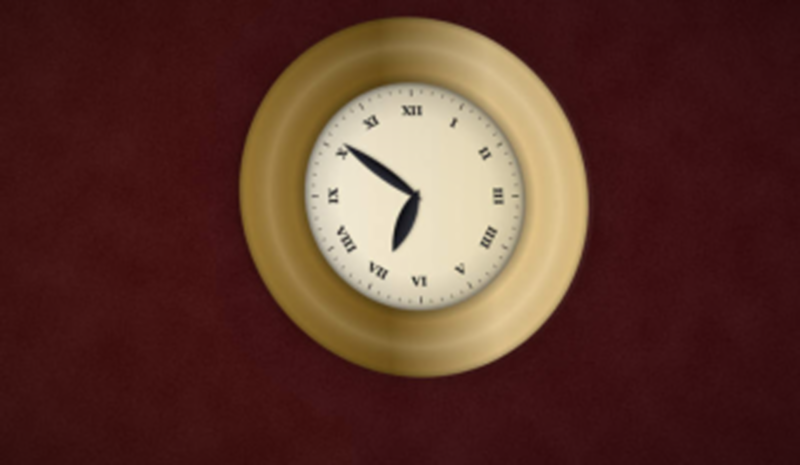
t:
6h51
